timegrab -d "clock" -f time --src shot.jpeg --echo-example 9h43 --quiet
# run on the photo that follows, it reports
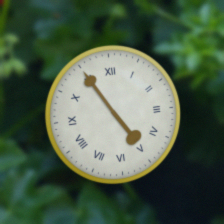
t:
4h55
